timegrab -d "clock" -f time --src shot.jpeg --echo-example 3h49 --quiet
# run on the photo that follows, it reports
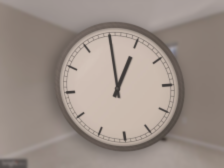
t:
1h00
